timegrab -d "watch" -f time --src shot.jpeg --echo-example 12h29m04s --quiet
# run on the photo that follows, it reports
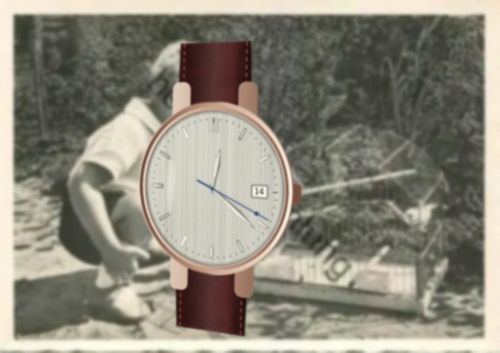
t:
12h21m19s
